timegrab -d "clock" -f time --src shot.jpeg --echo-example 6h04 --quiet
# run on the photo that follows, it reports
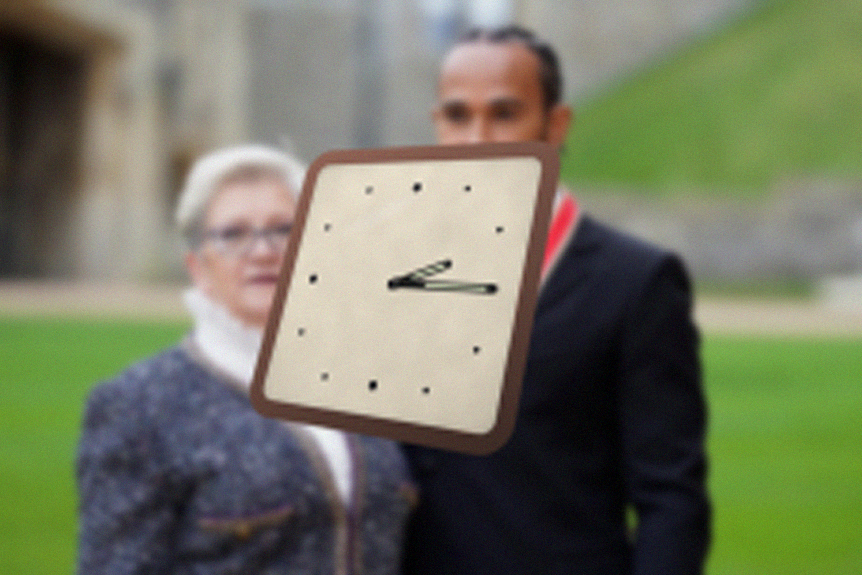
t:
2h15
